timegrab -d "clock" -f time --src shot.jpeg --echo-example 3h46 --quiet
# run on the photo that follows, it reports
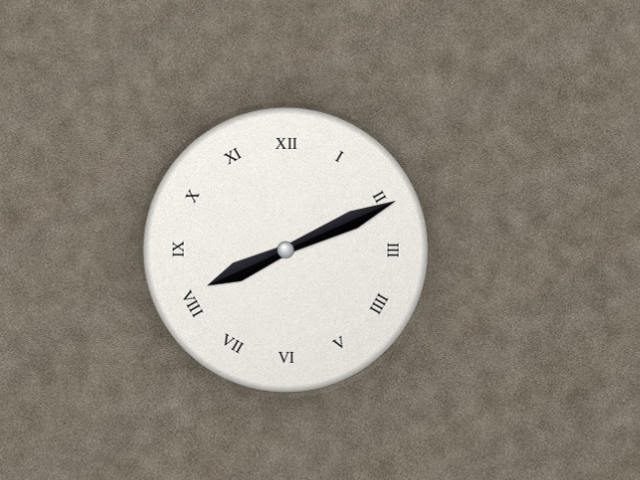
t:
8h11
